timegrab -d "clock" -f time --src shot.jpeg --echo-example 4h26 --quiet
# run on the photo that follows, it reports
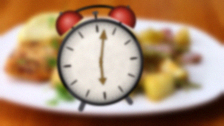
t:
6h02
